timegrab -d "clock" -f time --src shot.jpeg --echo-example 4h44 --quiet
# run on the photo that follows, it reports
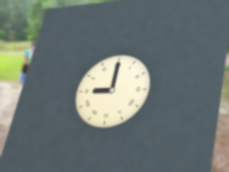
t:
9h00
